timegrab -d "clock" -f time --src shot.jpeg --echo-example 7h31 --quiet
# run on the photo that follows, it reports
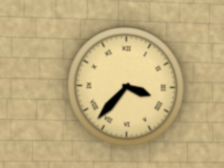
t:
3h37
